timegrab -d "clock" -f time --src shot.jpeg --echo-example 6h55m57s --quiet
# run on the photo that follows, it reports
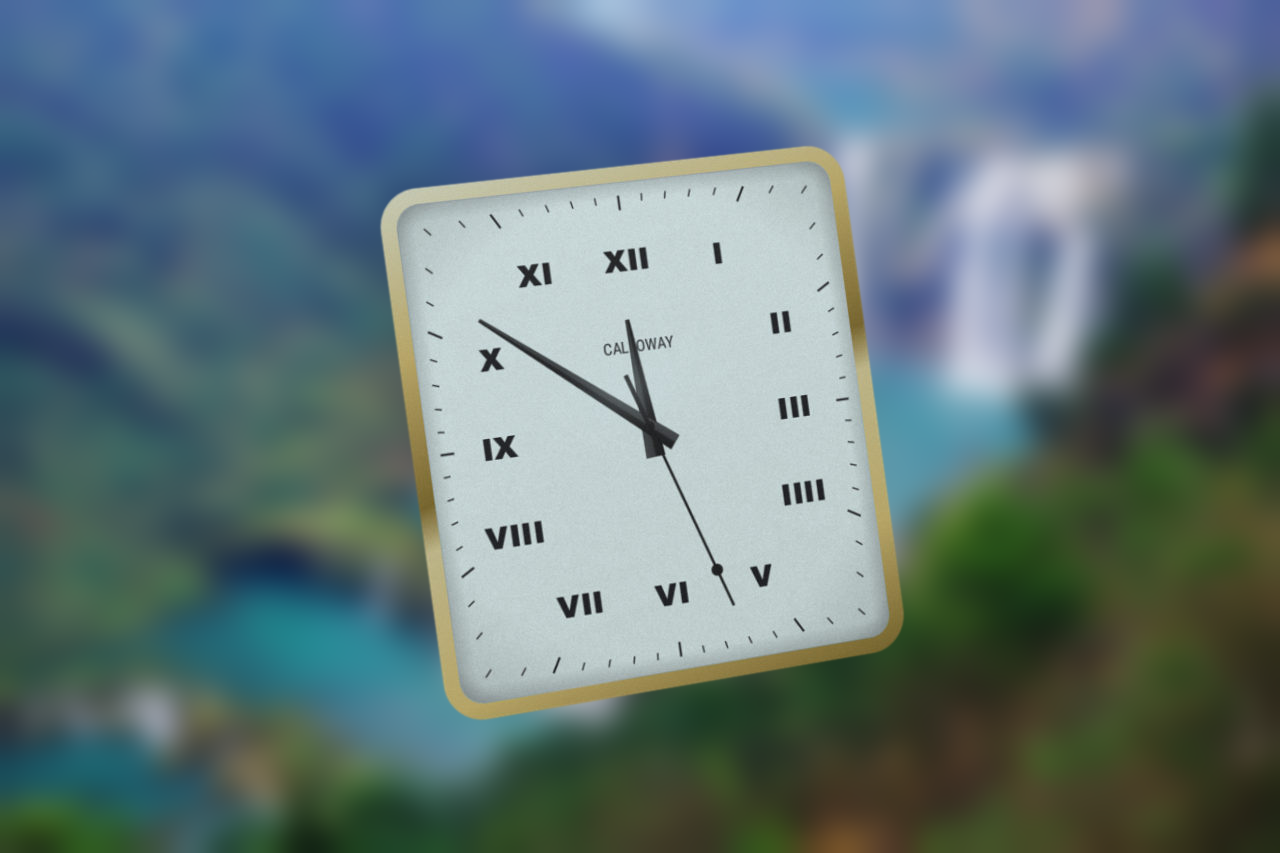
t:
11h51m27s
